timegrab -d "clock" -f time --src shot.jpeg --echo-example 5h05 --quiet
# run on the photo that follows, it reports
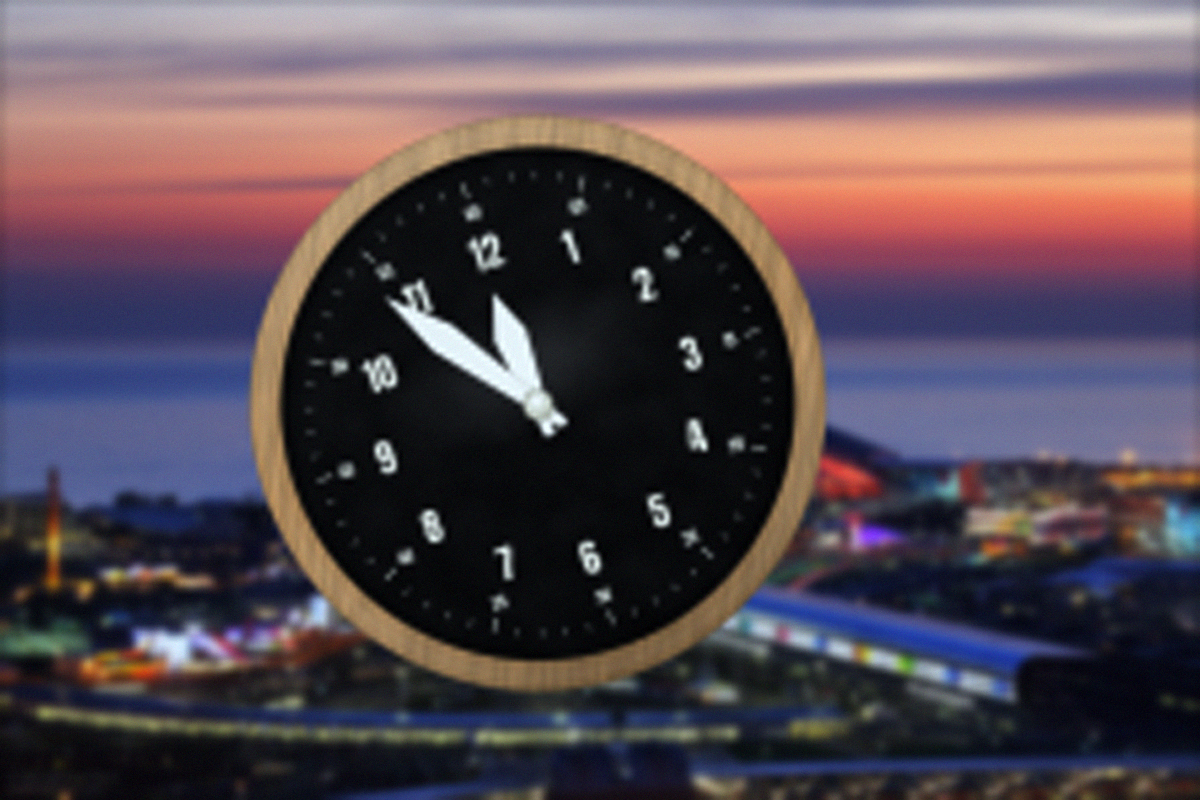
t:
11h54
